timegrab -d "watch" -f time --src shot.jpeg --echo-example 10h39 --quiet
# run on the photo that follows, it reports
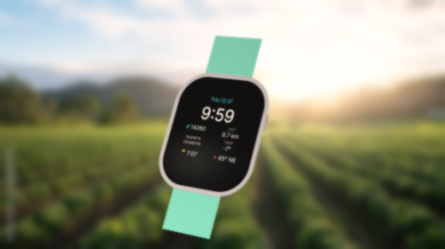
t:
9h59
